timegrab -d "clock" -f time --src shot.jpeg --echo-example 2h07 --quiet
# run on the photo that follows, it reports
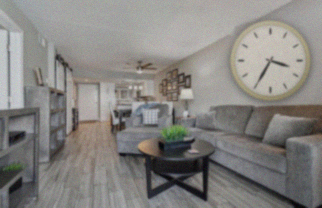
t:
3h35
